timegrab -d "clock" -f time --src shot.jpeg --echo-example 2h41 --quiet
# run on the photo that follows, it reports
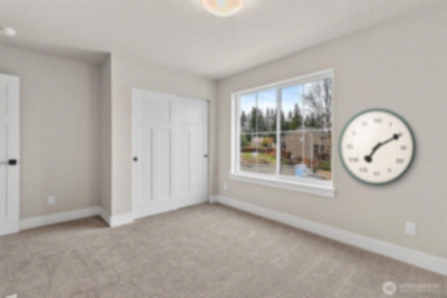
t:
7h10
